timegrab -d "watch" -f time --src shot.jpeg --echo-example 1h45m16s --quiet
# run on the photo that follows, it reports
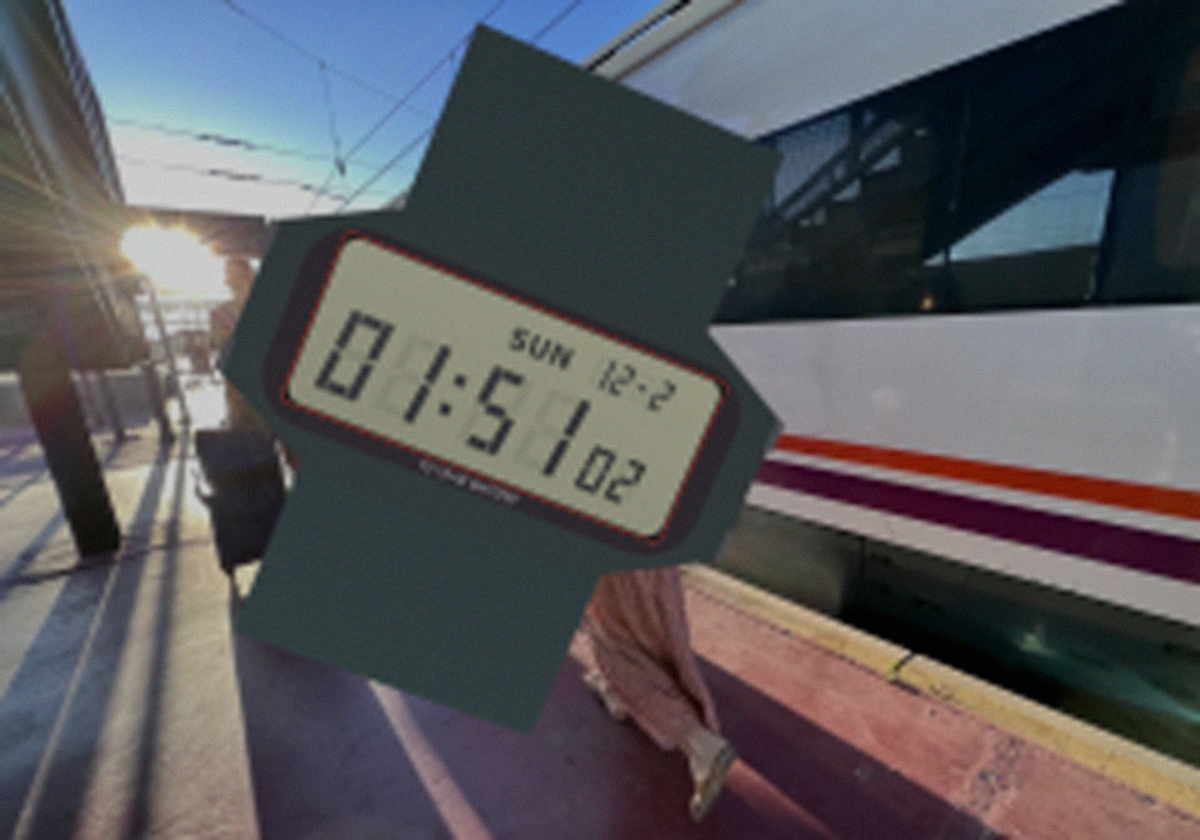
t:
1h51m02s
